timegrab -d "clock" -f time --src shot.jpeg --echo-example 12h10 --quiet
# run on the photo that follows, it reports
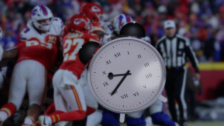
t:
9h40
